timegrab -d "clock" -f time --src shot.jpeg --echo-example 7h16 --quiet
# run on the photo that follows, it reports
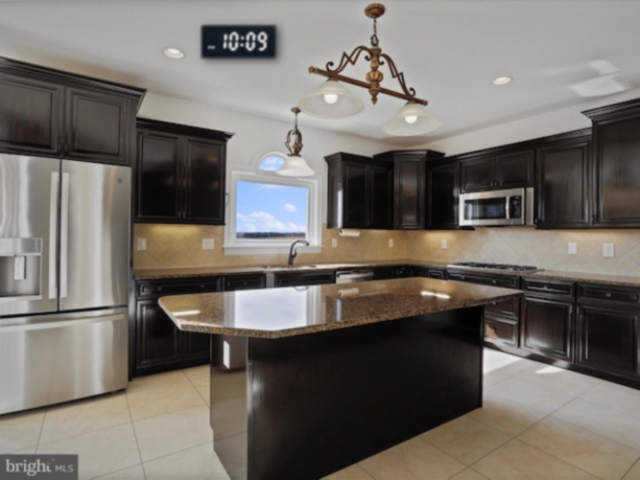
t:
10h09
